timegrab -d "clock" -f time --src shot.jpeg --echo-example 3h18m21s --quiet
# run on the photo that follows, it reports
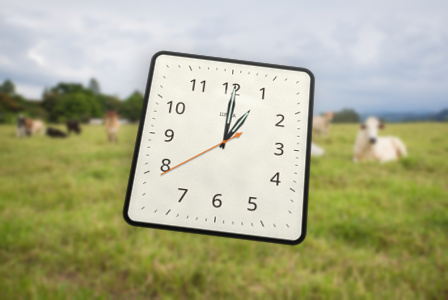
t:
1h00m39s
